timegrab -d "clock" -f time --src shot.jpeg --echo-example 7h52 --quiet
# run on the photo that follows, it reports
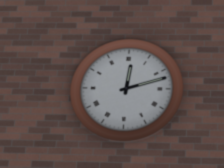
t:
12h12
